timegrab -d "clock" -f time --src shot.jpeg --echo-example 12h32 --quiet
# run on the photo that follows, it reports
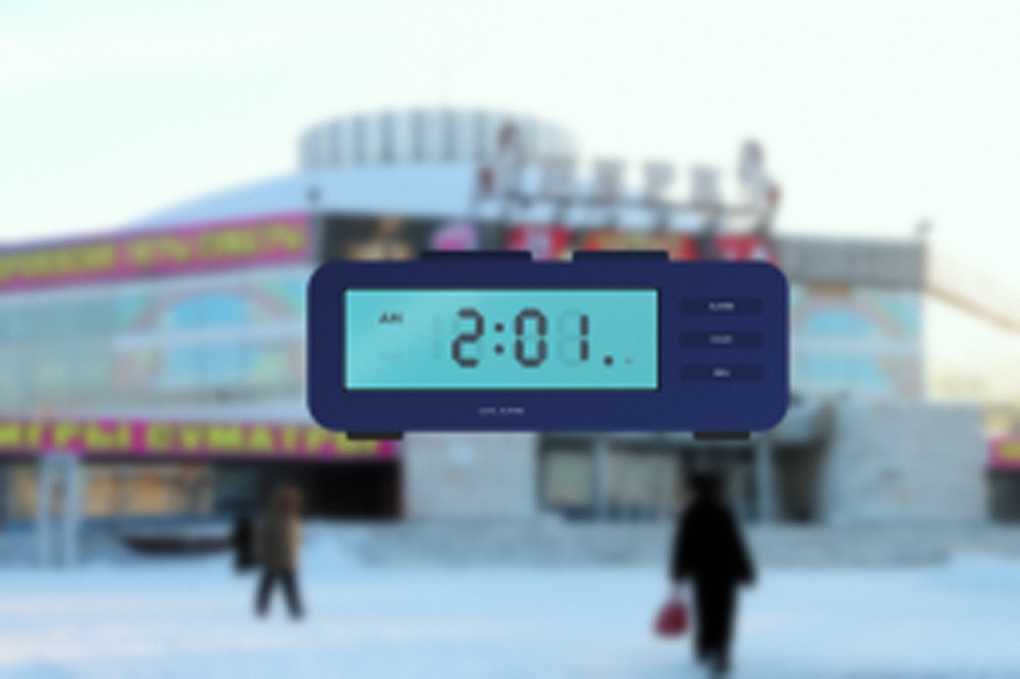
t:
2h01
